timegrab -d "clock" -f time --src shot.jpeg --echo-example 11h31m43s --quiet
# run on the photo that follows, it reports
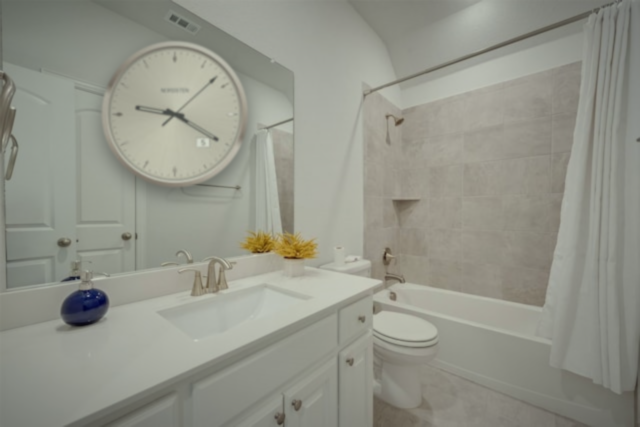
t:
9h20m08s
